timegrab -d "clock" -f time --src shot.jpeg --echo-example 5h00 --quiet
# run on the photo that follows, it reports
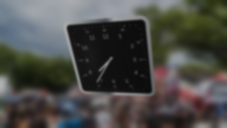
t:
7h36
